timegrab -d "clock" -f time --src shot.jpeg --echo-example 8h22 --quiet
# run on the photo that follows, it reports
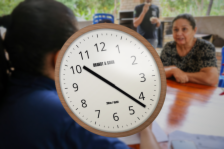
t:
10h22
